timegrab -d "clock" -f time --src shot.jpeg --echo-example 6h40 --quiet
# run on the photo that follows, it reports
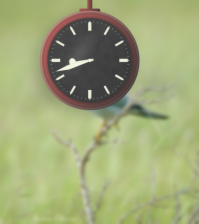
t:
8h42
